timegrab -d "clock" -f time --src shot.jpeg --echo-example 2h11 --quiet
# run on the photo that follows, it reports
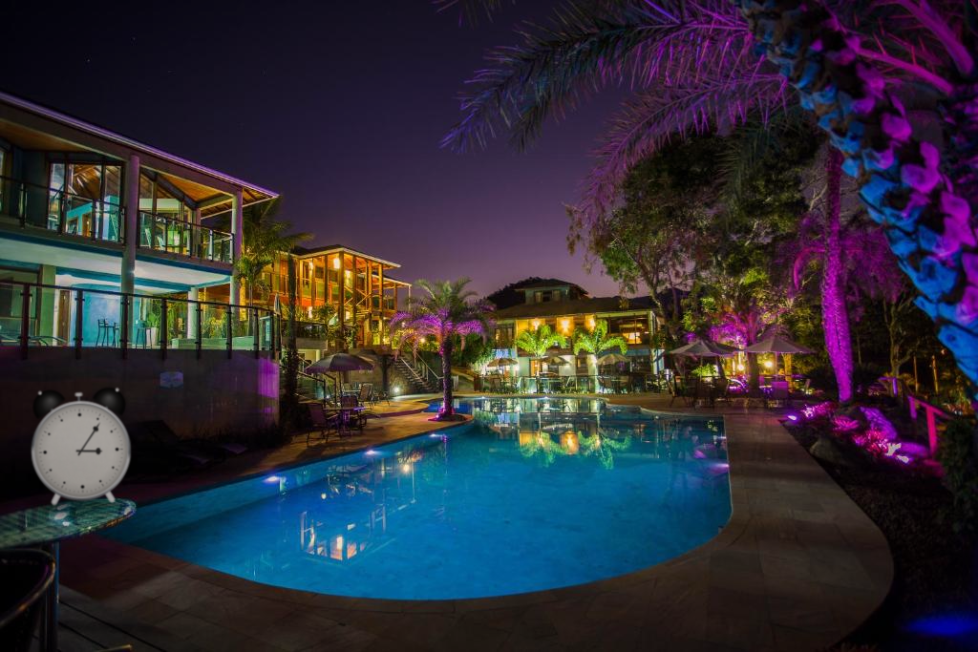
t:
3h06
